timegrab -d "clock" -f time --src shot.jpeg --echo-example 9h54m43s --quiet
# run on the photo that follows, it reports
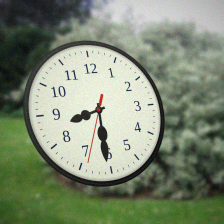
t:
8h30m34s
